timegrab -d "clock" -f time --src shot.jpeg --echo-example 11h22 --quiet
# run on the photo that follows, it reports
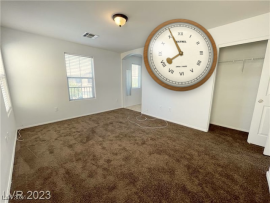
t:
7h56
